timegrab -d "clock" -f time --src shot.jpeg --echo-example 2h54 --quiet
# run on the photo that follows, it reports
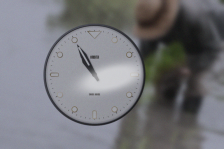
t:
10h55
